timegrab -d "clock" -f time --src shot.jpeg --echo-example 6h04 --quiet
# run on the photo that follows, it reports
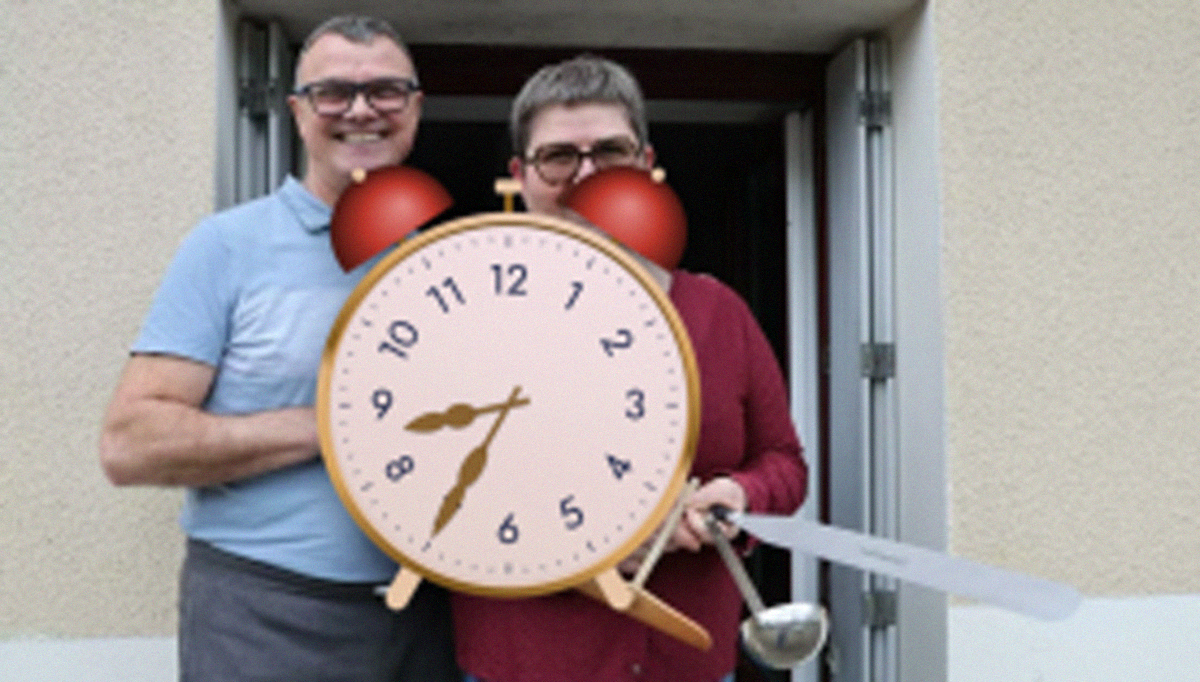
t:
8h35
